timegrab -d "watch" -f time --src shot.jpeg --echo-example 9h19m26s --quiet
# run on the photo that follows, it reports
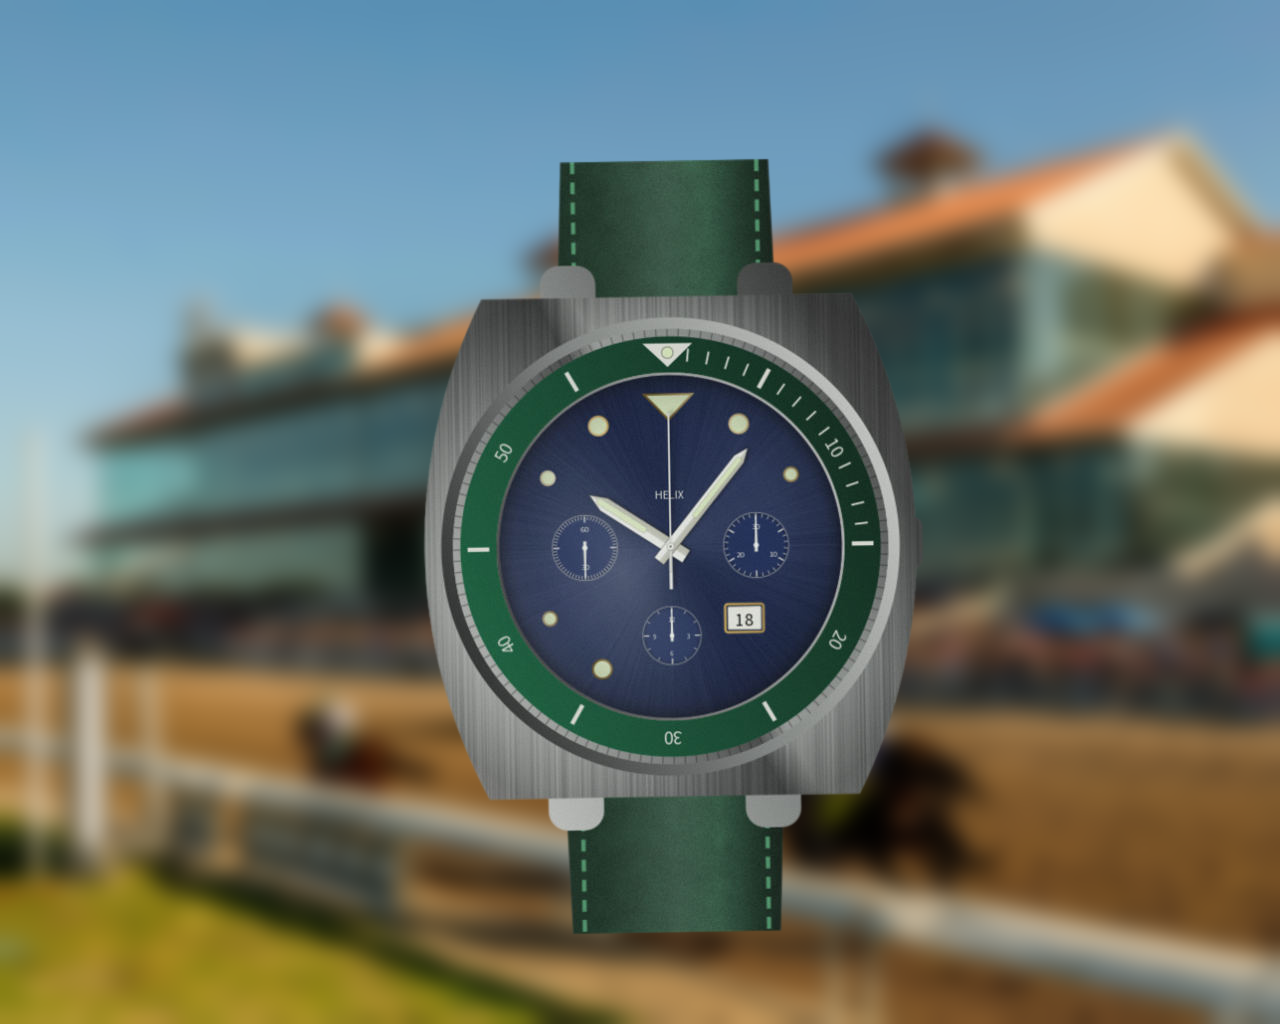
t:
10h06m30s
